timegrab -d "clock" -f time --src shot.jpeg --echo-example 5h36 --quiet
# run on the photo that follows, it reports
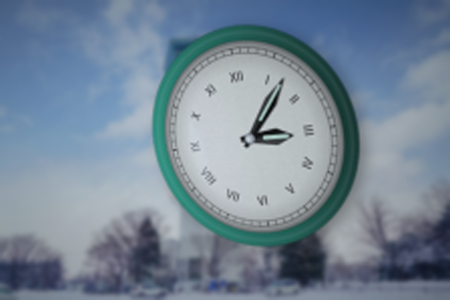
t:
3h07
